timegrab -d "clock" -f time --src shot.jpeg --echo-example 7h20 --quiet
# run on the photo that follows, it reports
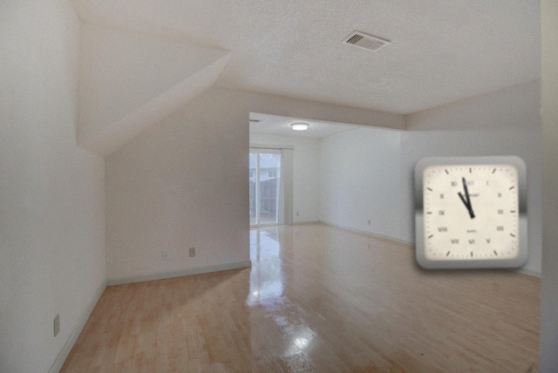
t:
10h58
